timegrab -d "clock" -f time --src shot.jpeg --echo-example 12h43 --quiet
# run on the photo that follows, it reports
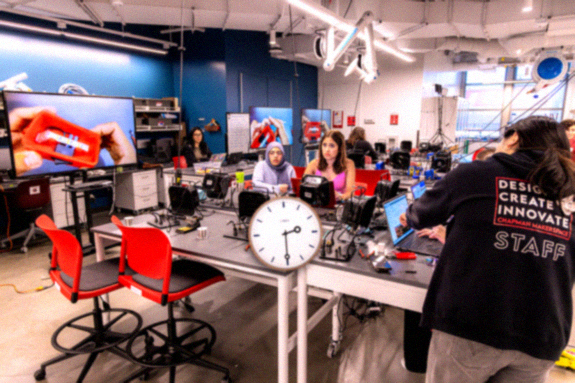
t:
2h30
